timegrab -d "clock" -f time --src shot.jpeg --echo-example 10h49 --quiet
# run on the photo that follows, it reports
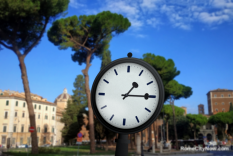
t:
1h15
